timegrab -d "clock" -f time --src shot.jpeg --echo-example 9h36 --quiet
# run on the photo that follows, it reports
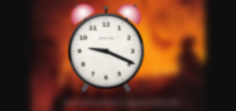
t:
9h19
